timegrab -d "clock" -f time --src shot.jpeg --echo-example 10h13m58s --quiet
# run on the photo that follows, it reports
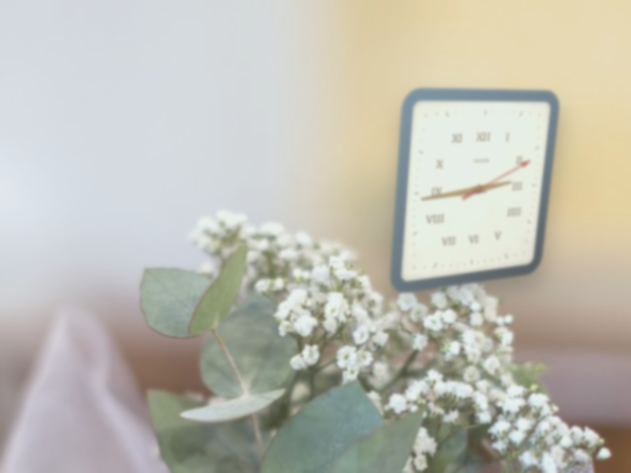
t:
2h44m11s
